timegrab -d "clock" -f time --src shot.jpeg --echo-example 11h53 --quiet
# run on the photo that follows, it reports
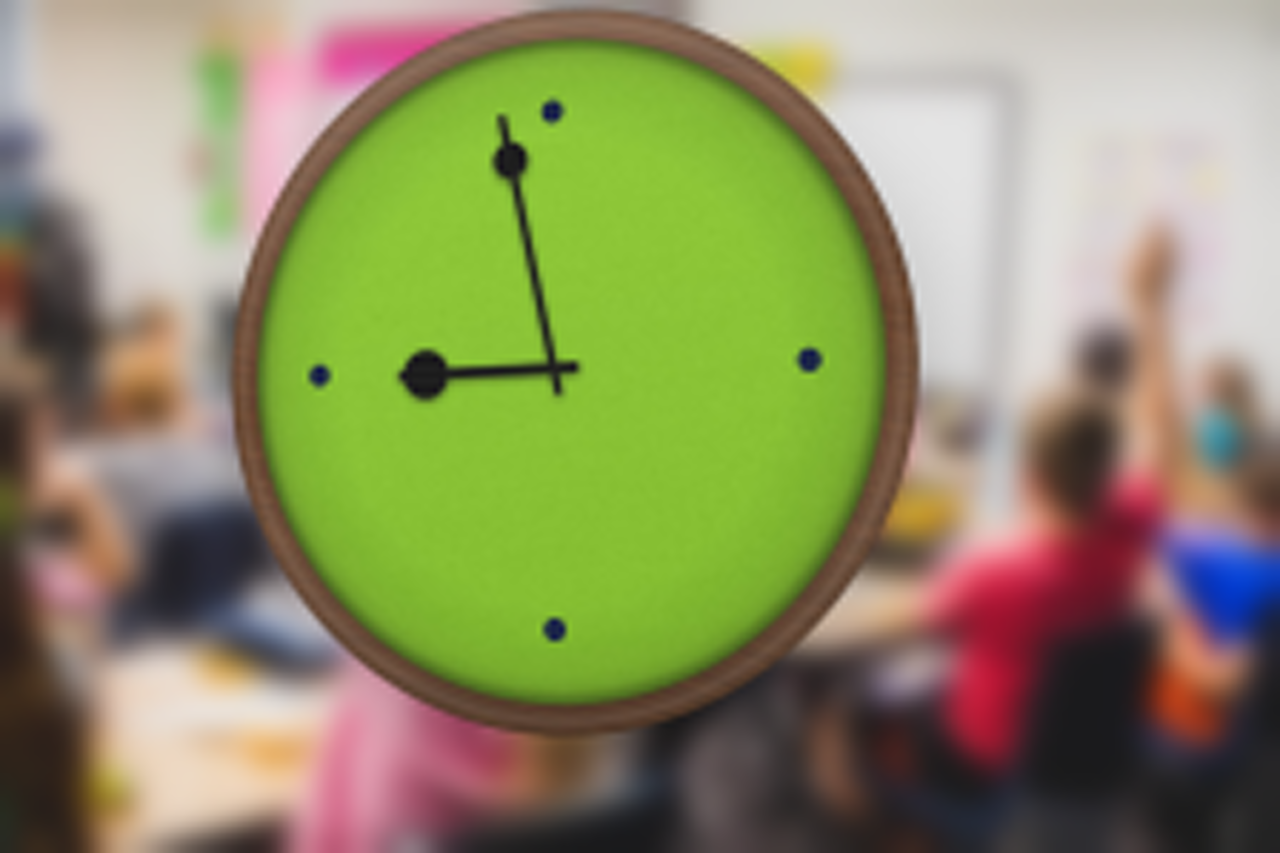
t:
8h58
